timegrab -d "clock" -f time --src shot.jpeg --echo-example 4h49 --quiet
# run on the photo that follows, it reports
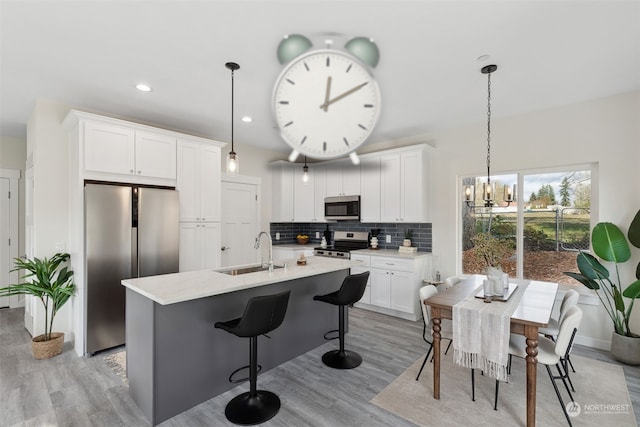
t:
12h10
